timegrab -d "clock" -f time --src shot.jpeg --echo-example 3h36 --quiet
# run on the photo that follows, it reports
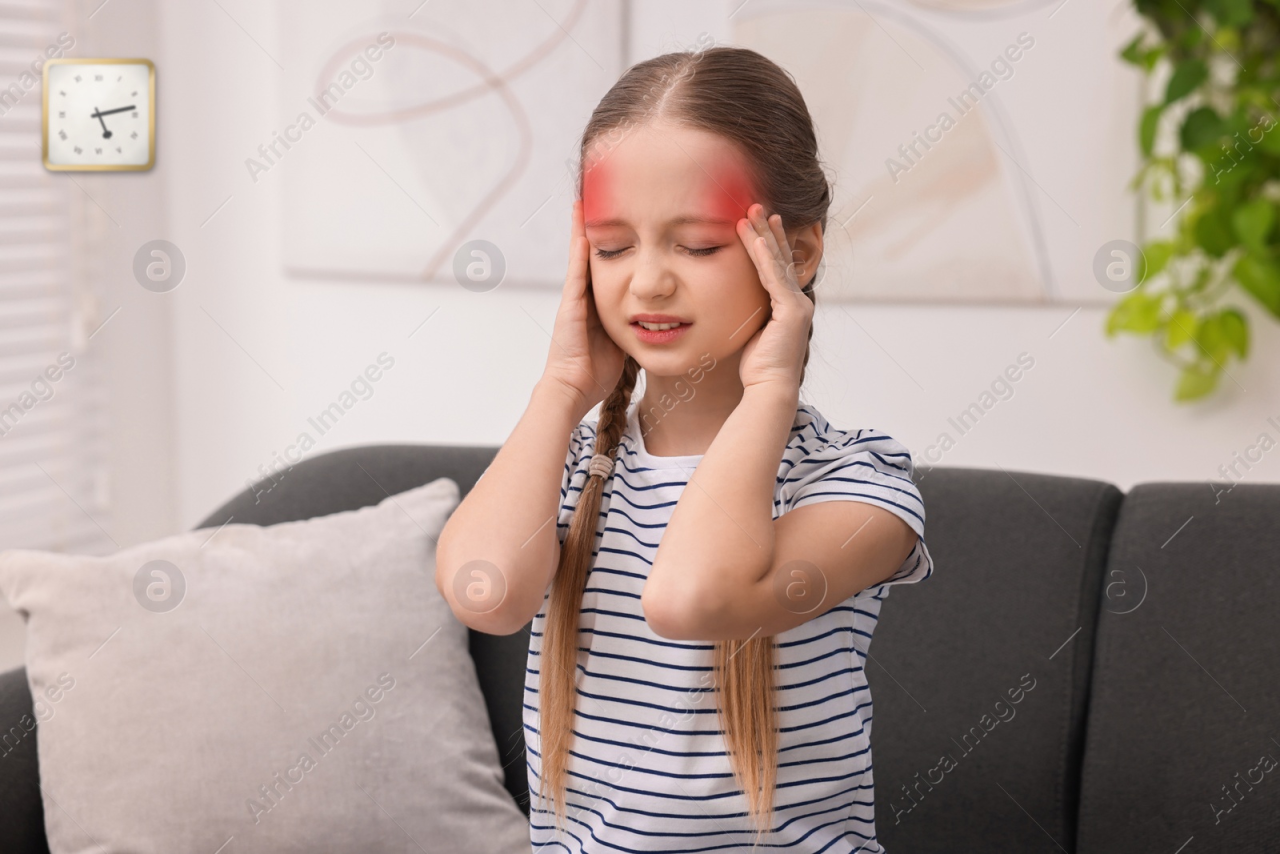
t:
5h13
